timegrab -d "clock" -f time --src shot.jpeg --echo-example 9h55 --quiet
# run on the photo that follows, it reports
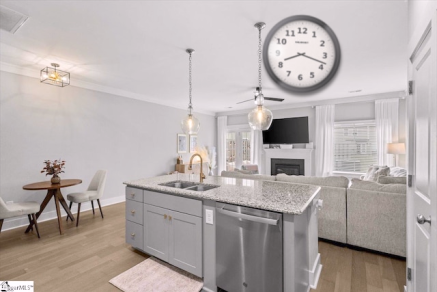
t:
8h18
